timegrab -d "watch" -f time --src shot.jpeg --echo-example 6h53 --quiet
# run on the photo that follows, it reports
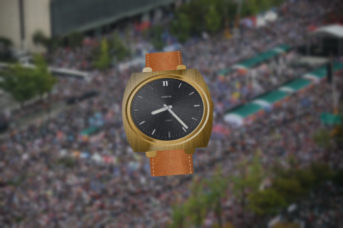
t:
8h24
